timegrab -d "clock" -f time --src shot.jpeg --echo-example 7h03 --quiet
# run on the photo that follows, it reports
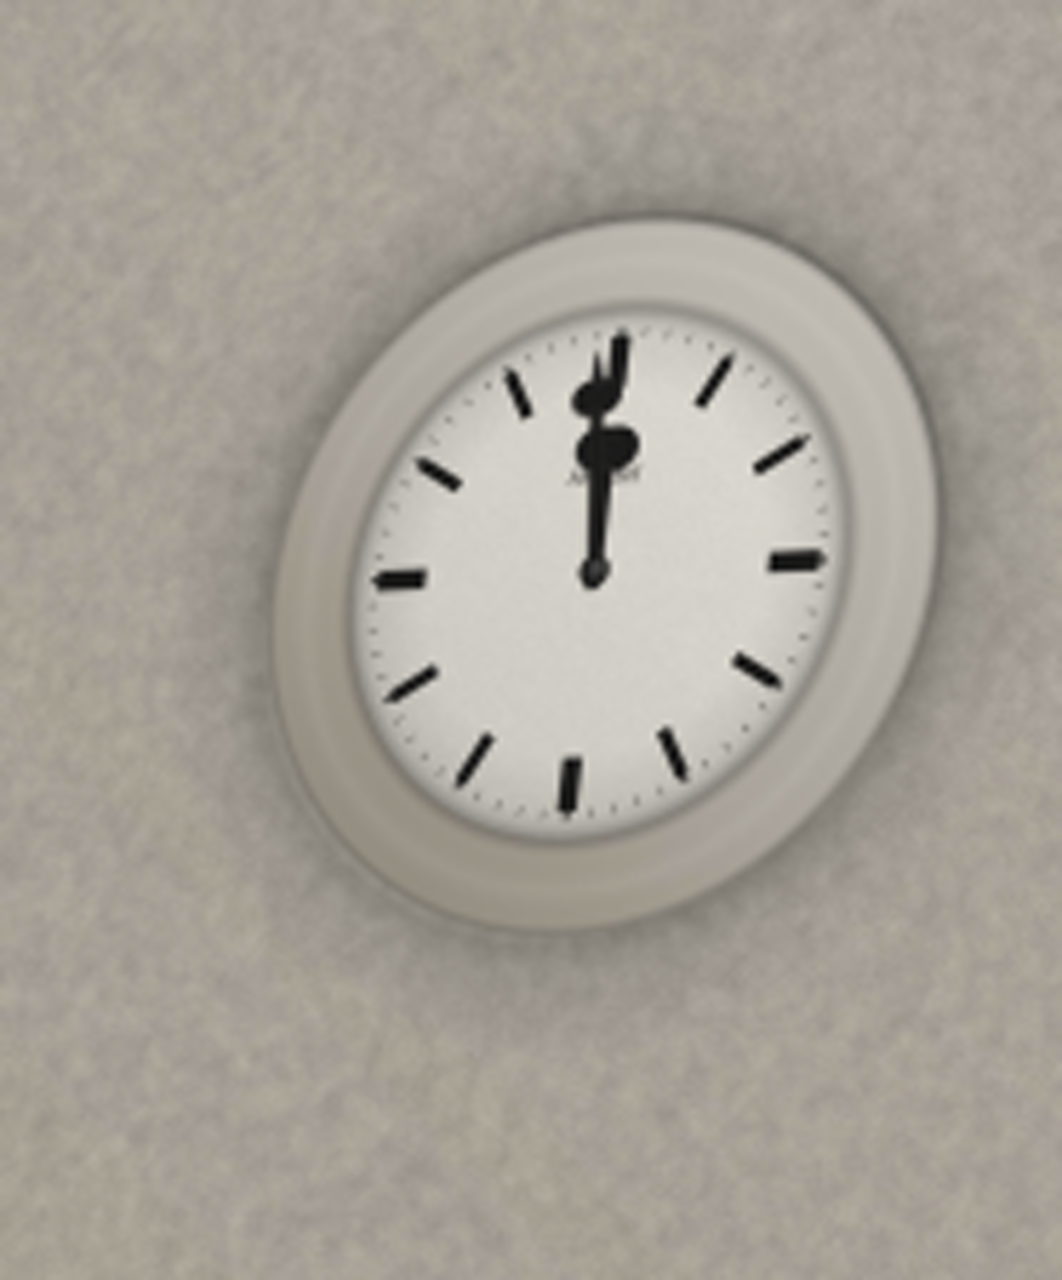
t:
11h59
